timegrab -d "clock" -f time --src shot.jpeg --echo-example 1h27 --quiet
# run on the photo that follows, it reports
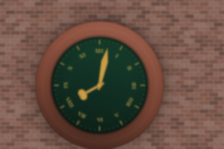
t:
8h02
